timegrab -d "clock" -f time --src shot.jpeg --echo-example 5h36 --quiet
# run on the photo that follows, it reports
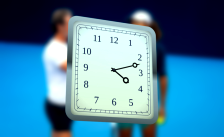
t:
4h12
